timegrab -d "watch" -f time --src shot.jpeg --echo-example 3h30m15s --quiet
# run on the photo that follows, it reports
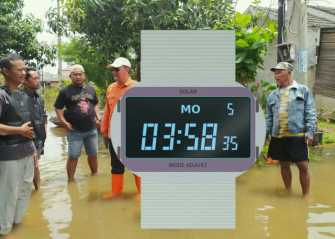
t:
3h58m35s
